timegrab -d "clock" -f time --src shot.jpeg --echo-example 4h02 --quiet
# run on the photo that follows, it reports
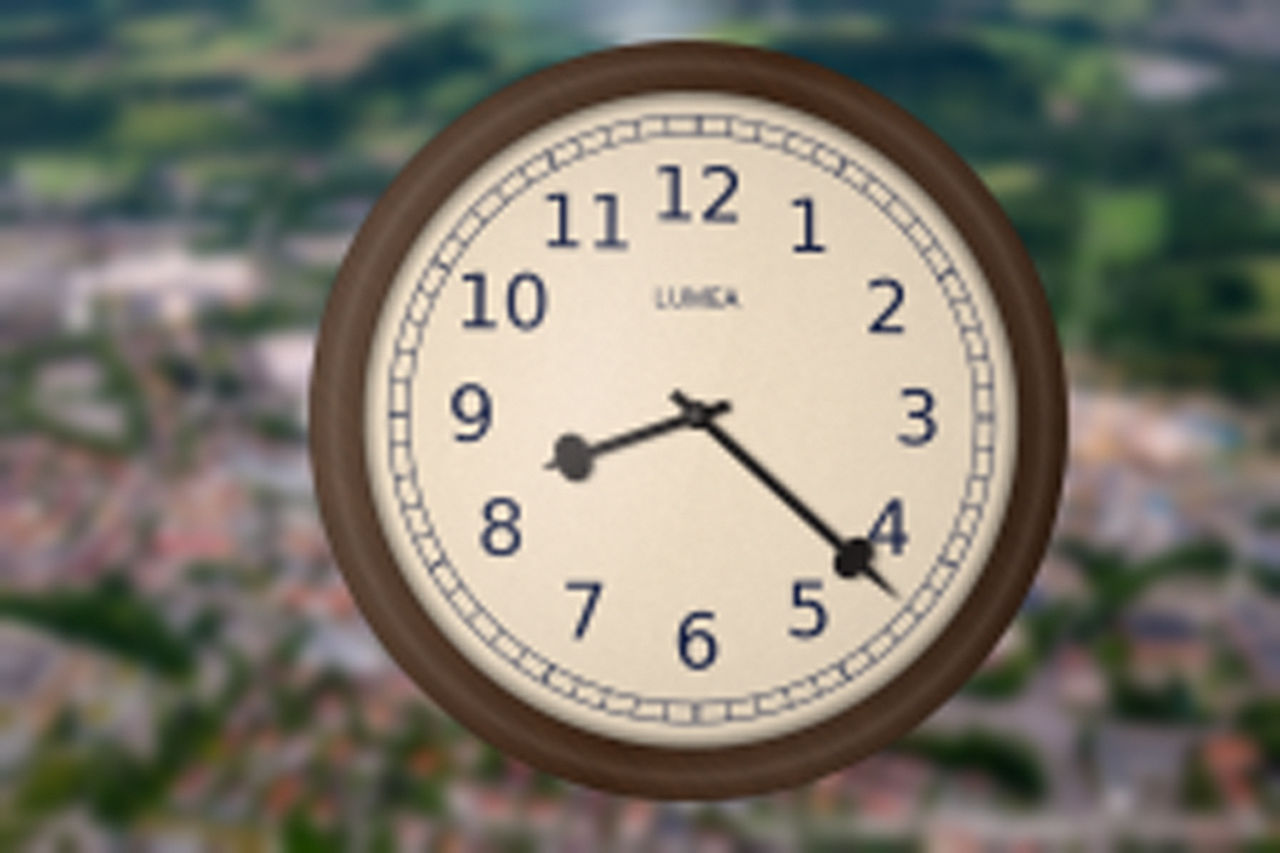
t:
8h22
